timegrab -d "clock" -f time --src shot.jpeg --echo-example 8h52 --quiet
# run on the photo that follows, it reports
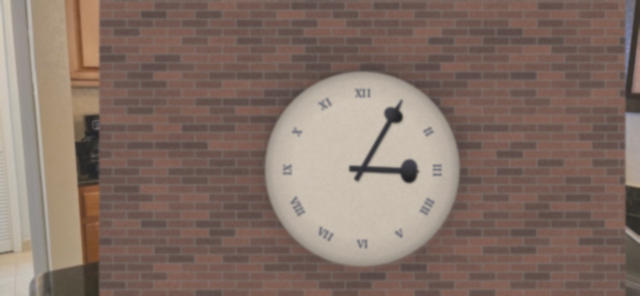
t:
3h05
